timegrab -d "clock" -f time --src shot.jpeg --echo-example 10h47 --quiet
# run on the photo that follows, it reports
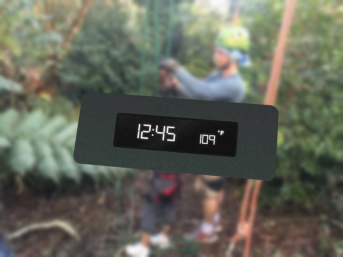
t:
12h45
